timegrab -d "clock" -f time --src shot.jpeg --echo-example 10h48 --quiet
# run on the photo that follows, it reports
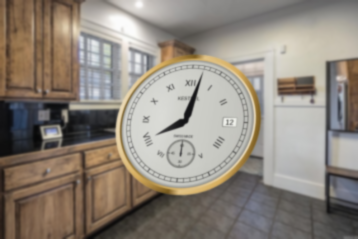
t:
8h02
